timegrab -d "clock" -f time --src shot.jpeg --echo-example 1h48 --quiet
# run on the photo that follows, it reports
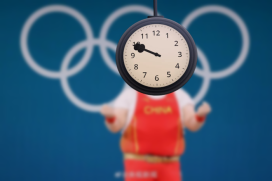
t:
9h49
